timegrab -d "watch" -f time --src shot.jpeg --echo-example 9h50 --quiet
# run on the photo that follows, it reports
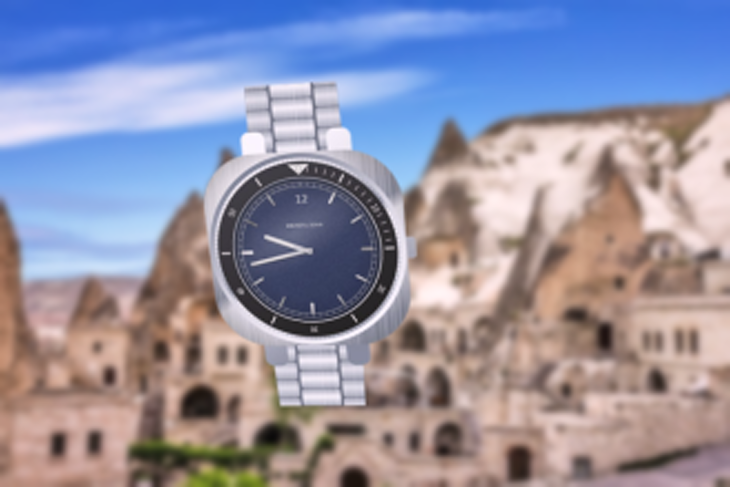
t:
9h43
